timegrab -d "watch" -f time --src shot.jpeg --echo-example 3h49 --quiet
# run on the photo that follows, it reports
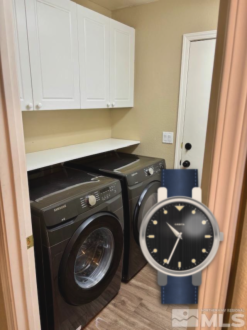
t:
10h34
